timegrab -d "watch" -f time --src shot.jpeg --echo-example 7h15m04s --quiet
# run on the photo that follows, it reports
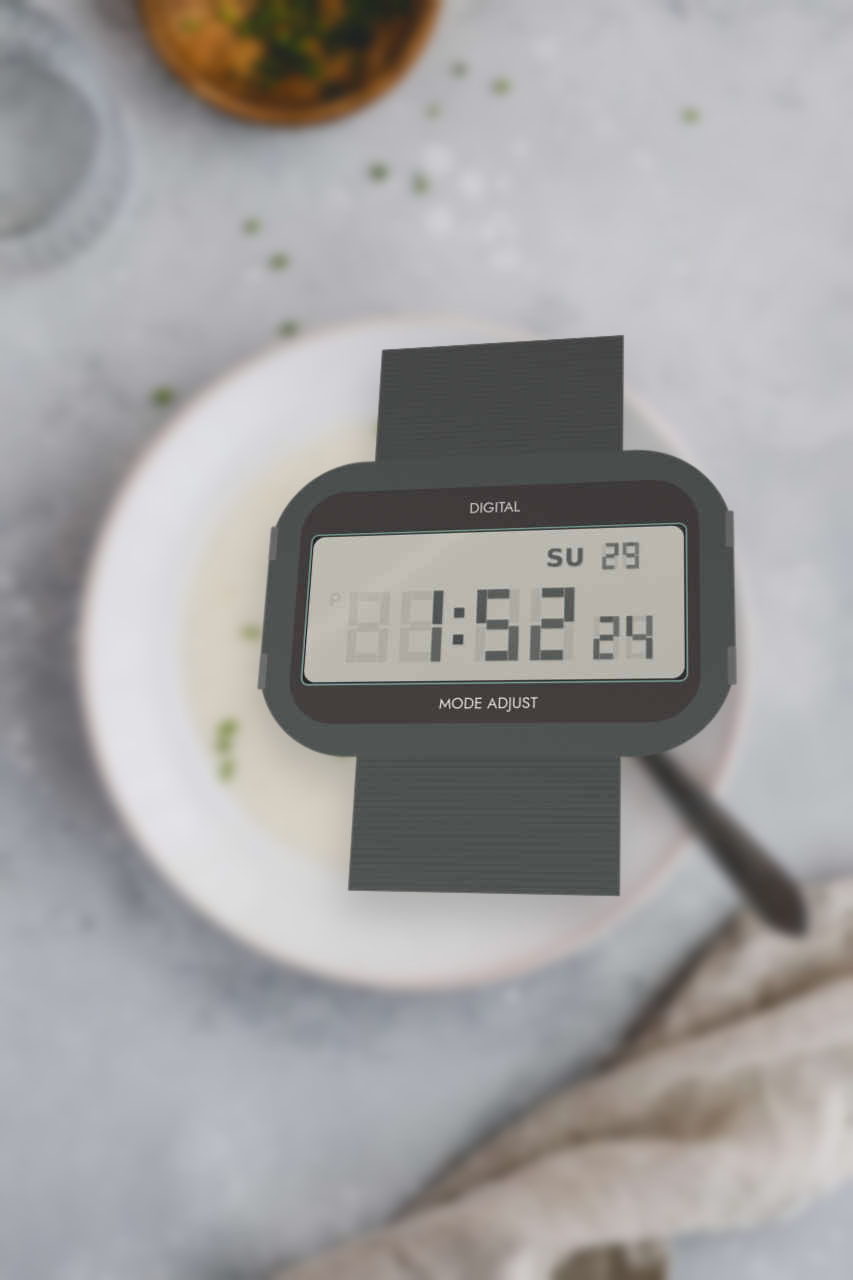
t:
1h52m24s
